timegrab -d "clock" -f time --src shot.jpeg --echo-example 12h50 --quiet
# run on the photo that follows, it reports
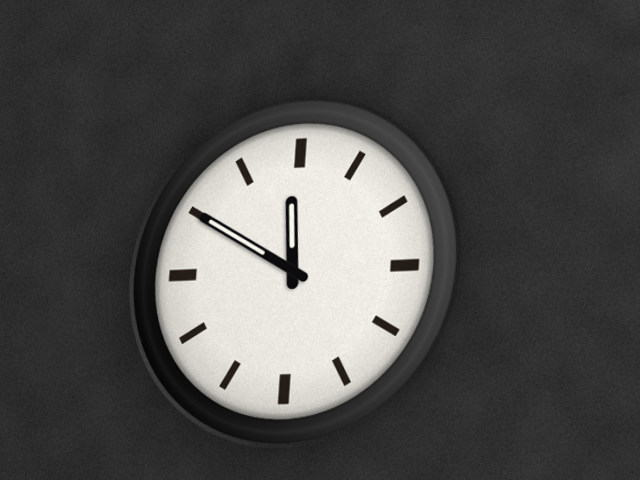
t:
11h50
